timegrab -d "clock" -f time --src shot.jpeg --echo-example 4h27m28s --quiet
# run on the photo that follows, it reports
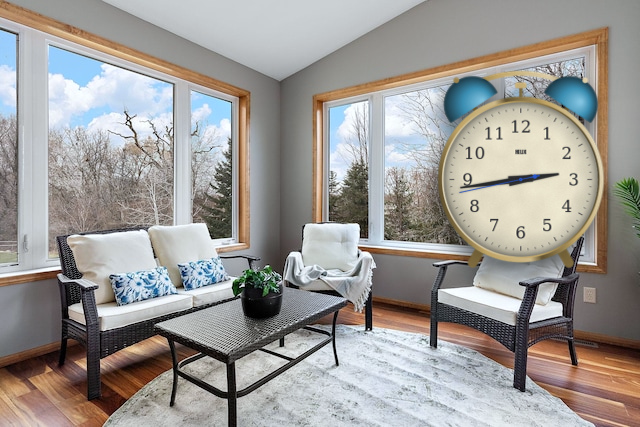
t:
2h43m43s
